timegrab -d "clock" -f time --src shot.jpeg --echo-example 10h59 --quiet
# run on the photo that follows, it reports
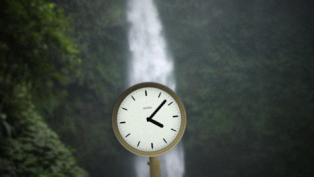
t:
4h08
